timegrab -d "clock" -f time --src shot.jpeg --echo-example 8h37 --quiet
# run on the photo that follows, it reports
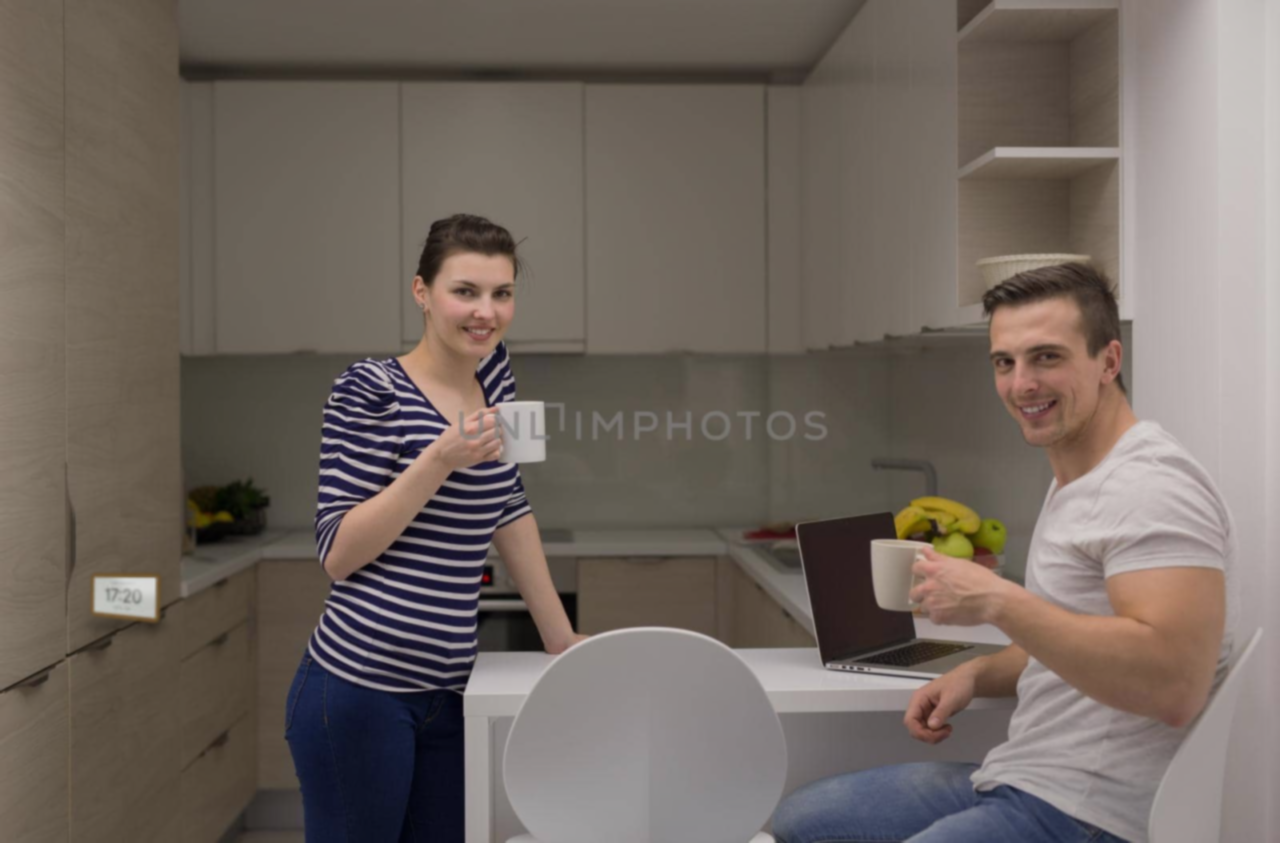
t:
17h20
